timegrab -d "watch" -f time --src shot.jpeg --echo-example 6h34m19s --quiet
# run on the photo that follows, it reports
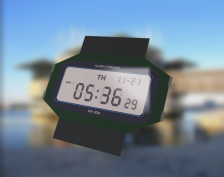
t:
5h36m29s
